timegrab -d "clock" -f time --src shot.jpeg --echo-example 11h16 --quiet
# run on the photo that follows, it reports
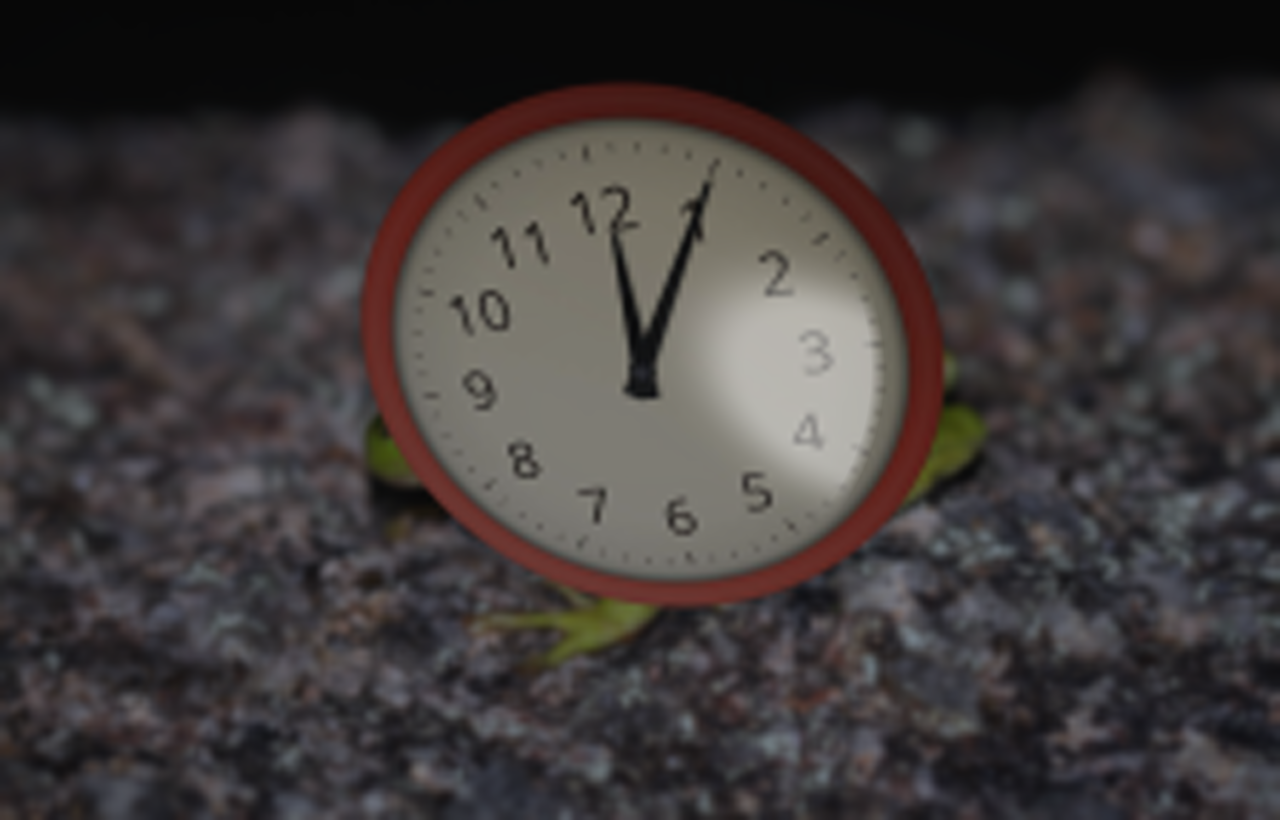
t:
12h05
